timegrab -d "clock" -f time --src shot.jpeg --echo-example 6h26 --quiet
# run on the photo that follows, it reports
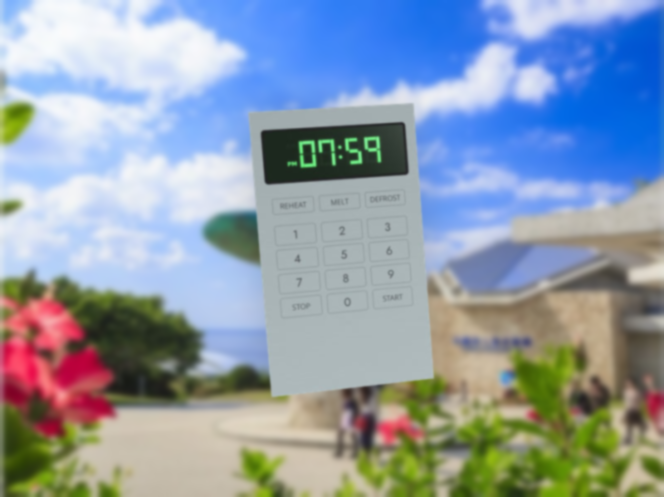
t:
7h59
